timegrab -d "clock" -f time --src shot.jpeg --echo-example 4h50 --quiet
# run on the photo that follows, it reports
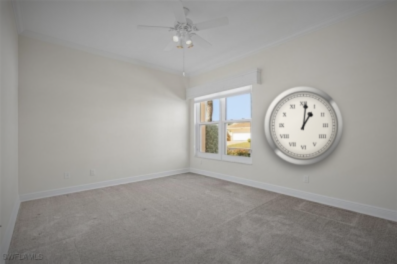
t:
1h01
